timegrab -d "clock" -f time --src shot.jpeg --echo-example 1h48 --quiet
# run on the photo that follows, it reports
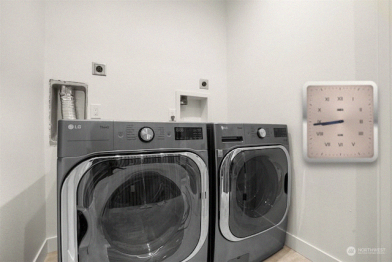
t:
8h44
